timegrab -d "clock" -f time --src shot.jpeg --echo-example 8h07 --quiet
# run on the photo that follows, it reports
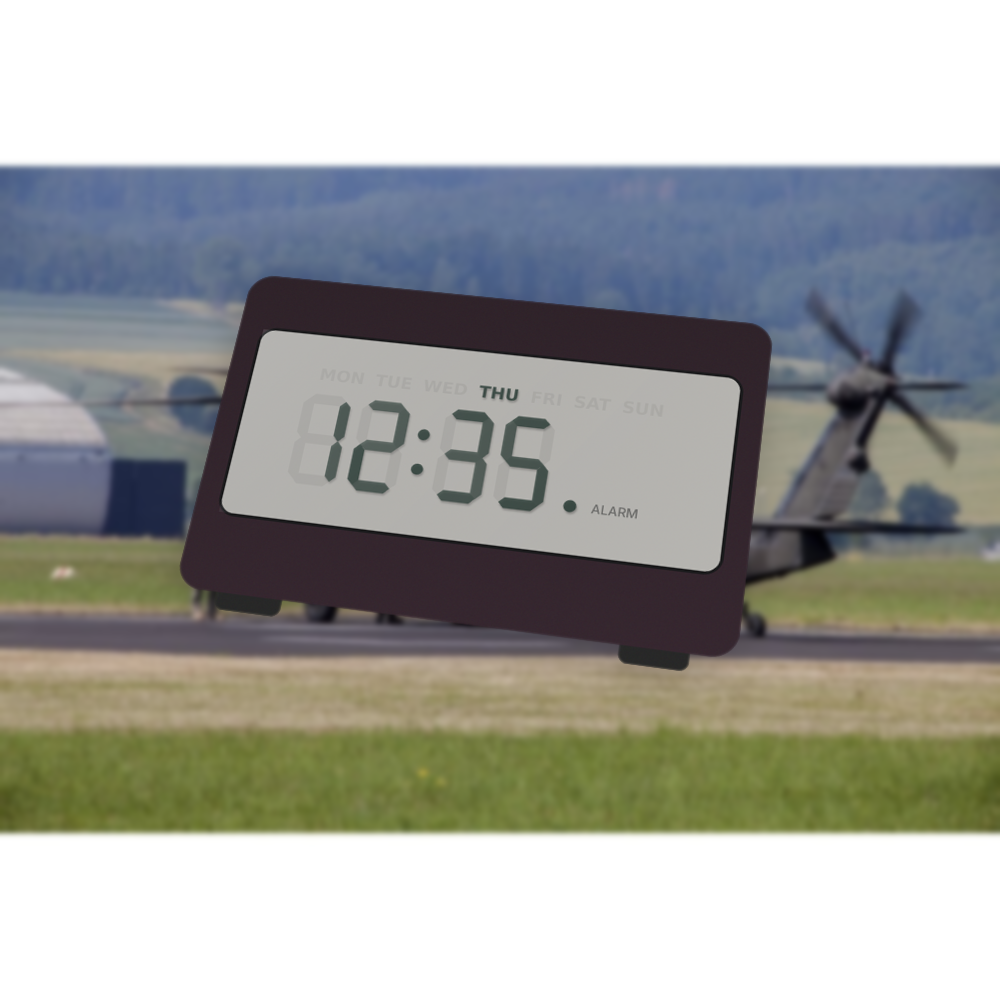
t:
12h35
